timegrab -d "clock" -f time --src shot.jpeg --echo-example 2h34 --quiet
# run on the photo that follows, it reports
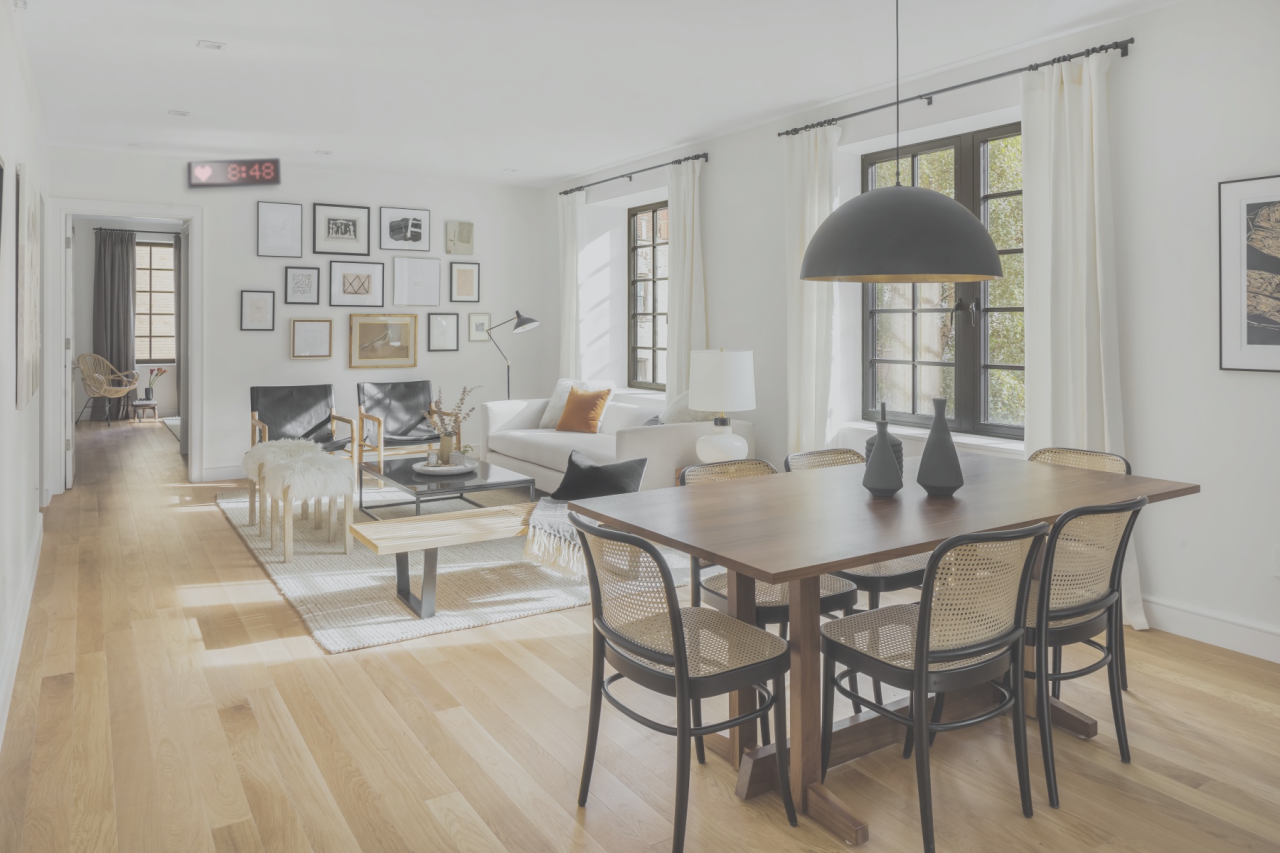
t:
8h48
